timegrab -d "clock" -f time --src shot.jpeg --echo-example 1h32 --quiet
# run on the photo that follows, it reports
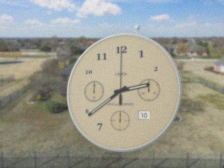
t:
2h39
